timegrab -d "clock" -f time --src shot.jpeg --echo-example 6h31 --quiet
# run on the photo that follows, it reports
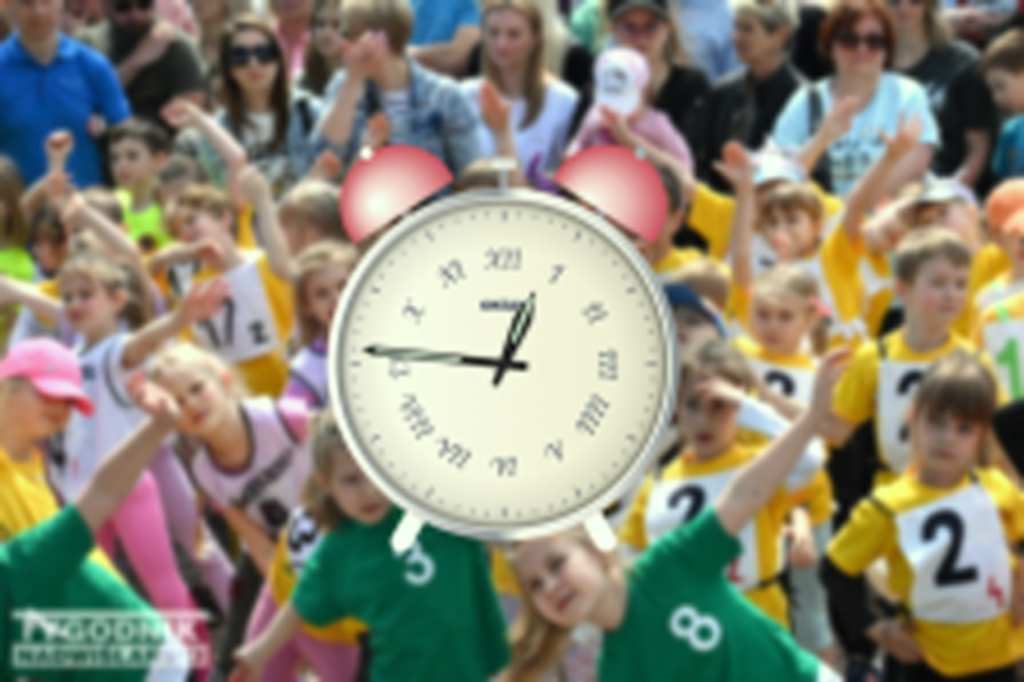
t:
12h46
